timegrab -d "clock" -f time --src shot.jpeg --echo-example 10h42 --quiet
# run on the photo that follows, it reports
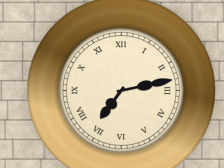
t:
7h13
